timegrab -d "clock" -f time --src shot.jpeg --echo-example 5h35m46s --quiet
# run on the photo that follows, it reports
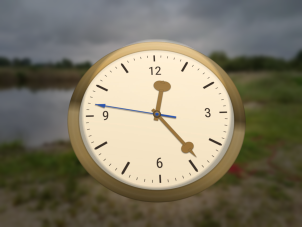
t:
12h23m47s
